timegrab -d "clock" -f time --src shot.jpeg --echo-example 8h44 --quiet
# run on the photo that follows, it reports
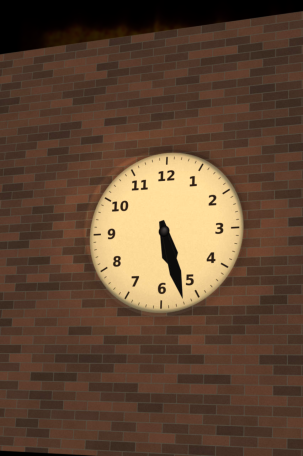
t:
5h27
